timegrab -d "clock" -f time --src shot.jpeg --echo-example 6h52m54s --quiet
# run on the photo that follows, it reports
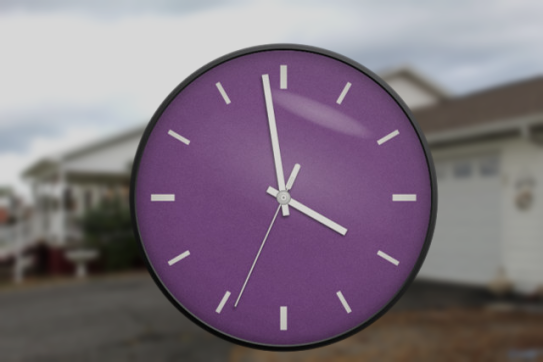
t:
3h58m34s
